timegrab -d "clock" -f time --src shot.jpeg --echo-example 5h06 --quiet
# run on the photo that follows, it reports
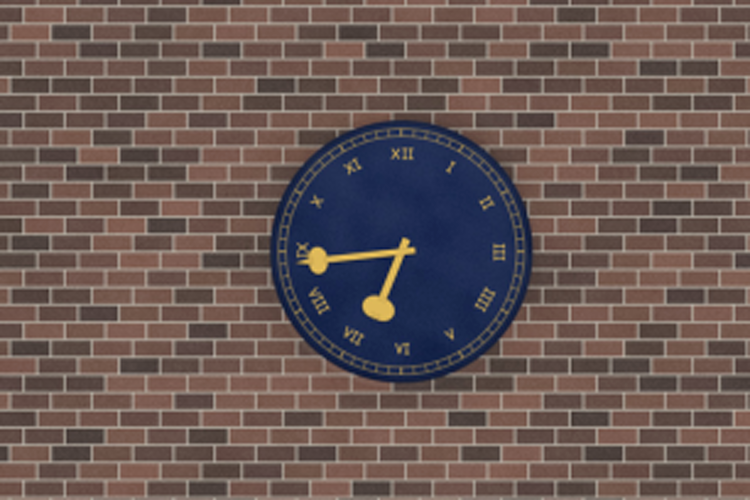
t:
6h44
